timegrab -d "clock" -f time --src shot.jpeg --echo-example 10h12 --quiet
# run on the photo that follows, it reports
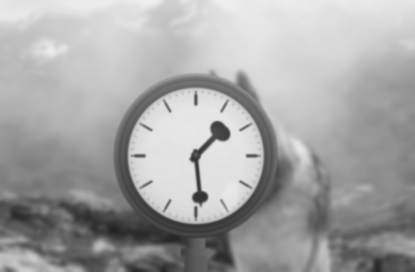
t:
1h29
